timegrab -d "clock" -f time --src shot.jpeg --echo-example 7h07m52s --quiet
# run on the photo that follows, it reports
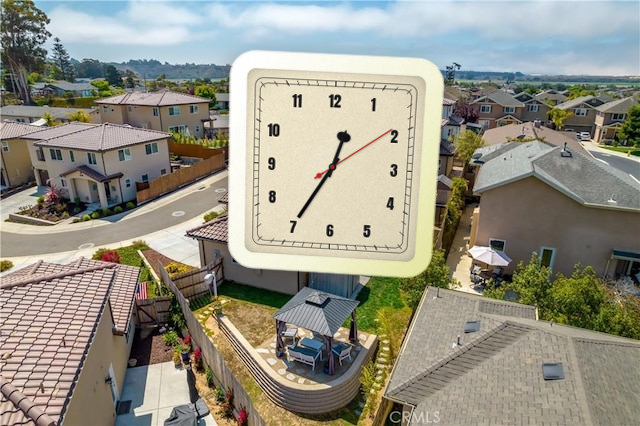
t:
12h35m09s
